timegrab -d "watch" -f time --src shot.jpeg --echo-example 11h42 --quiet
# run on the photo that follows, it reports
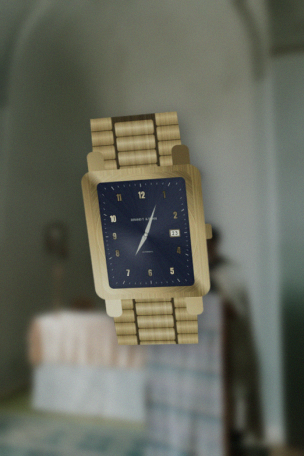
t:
7h04
